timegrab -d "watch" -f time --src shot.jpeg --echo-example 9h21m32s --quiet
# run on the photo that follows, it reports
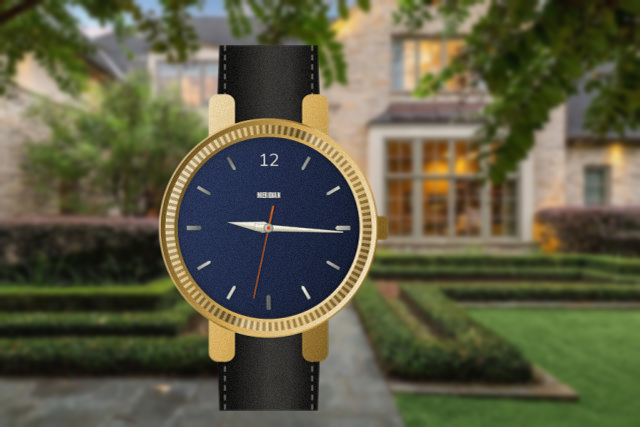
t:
9h15m32s
